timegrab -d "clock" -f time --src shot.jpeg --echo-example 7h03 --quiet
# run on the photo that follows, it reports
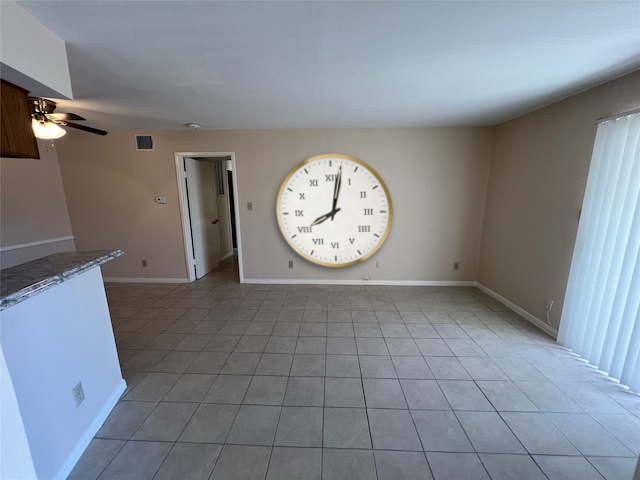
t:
8h02
